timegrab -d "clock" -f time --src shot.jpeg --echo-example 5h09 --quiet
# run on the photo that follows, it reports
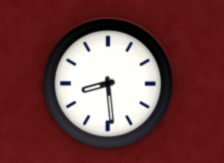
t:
8h29
